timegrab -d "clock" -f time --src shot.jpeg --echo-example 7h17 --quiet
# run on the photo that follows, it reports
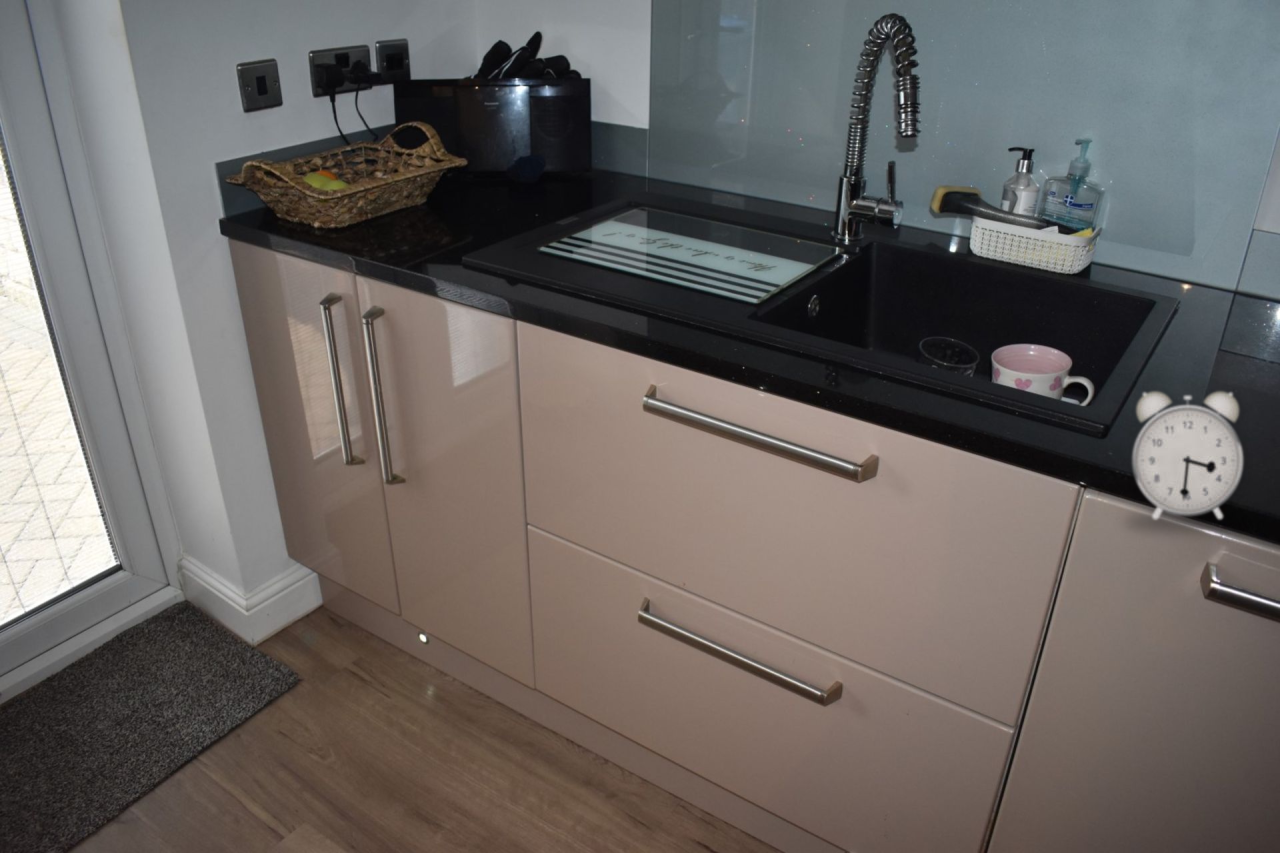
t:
3h31
